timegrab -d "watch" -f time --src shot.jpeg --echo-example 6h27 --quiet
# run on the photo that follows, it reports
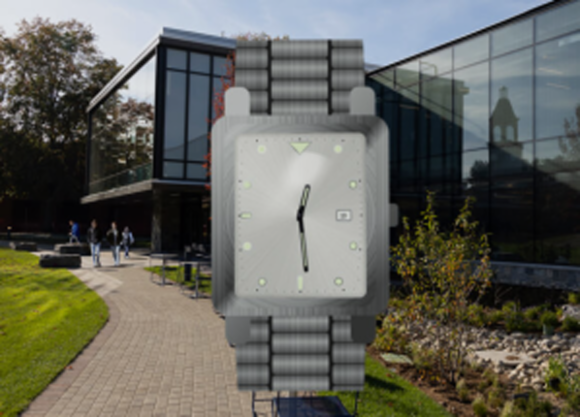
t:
12h29
